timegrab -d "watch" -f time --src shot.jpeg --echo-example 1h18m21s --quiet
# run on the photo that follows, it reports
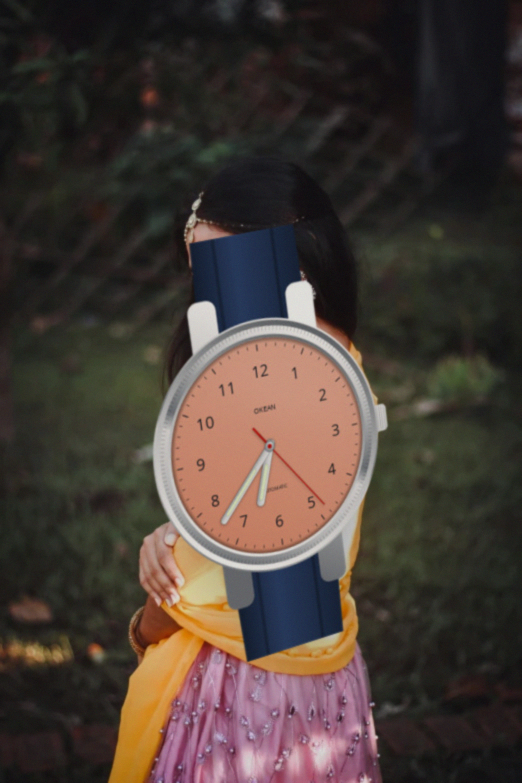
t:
6h37m24s
